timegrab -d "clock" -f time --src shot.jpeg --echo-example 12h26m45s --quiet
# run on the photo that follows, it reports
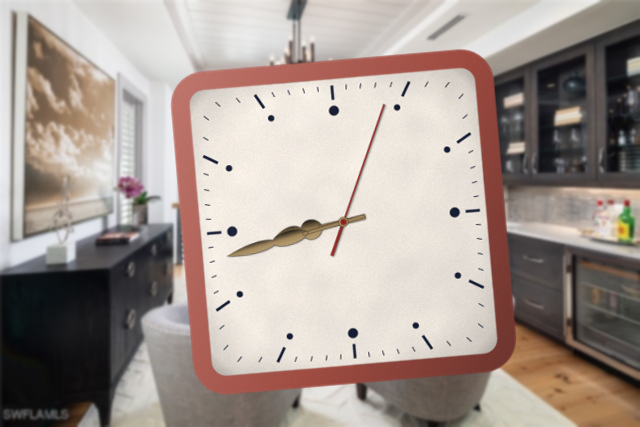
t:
8h43m04s
